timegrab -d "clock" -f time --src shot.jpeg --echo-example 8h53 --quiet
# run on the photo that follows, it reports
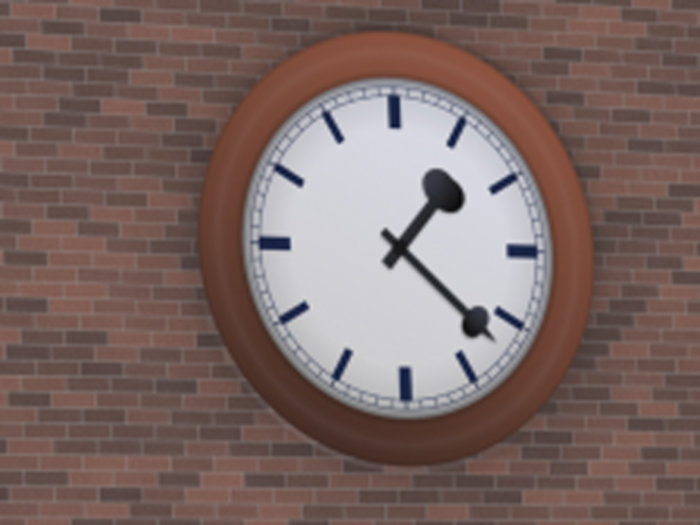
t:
1h22
